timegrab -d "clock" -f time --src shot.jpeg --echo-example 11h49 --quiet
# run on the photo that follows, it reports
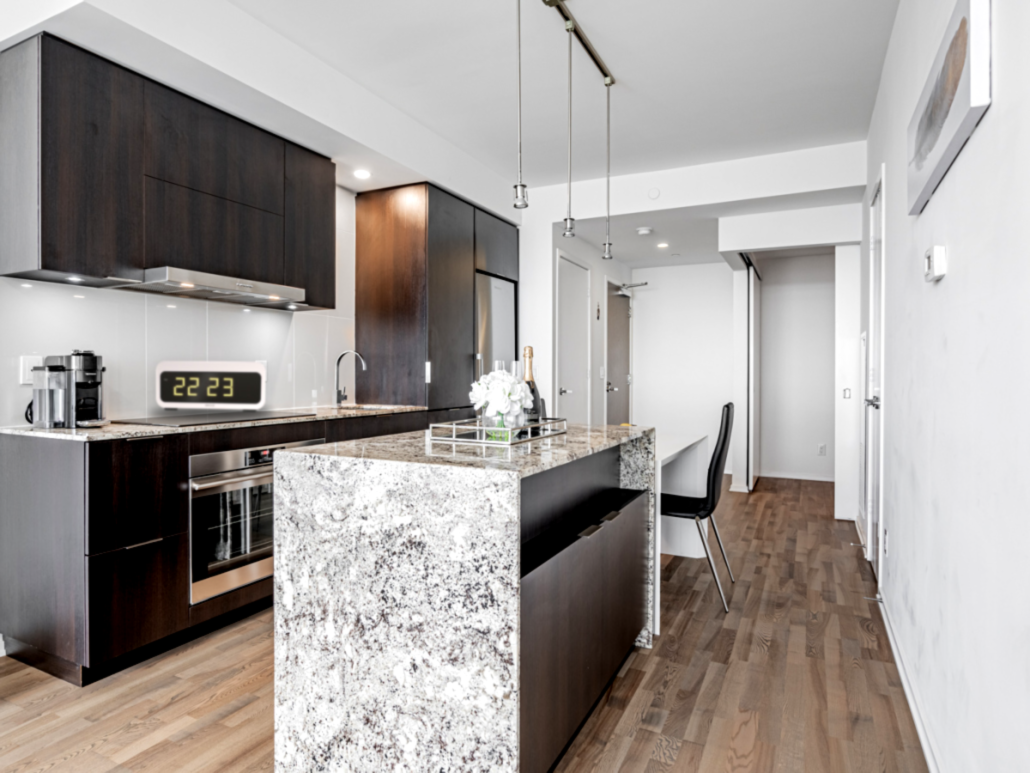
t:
22h23
